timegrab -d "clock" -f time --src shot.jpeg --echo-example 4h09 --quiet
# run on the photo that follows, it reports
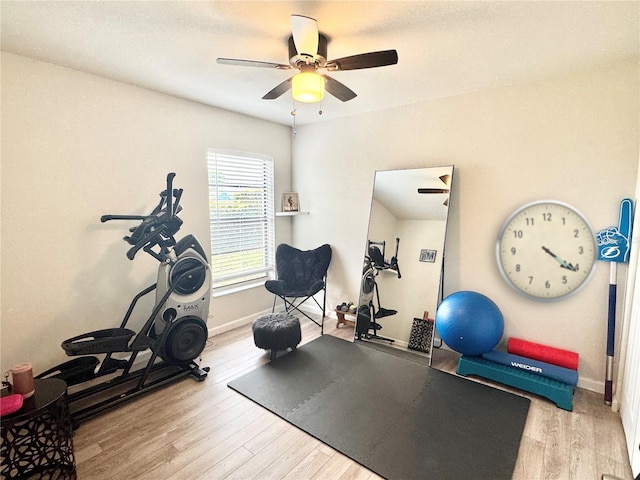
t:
4h21
